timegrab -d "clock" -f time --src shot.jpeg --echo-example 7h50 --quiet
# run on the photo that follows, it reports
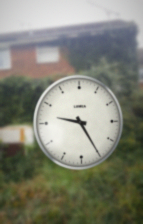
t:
9h25
